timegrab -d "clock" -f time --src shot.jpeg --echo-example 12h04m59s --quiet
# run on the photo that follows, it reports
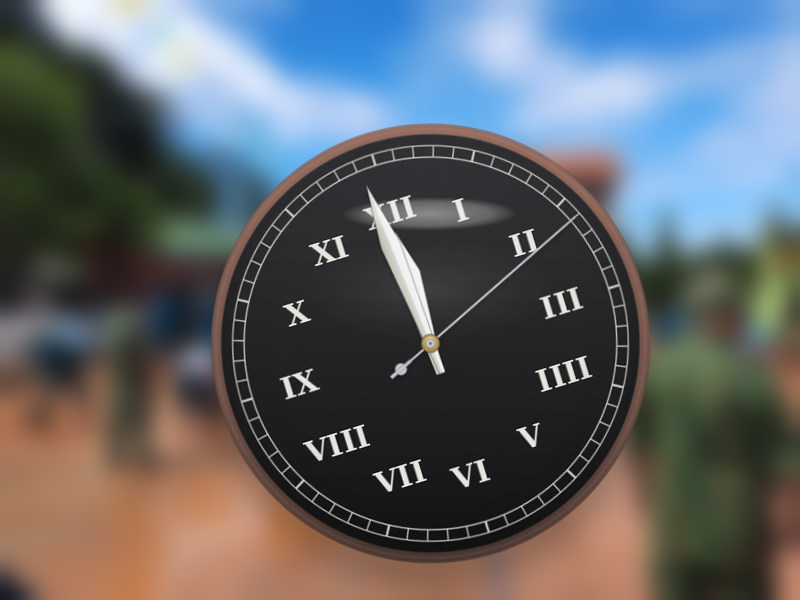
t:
11h59m11s
